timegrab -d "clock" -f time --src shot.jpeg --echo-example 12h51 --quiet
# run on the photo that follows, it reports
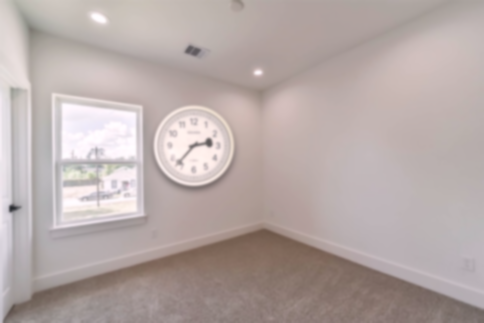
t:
2h37
